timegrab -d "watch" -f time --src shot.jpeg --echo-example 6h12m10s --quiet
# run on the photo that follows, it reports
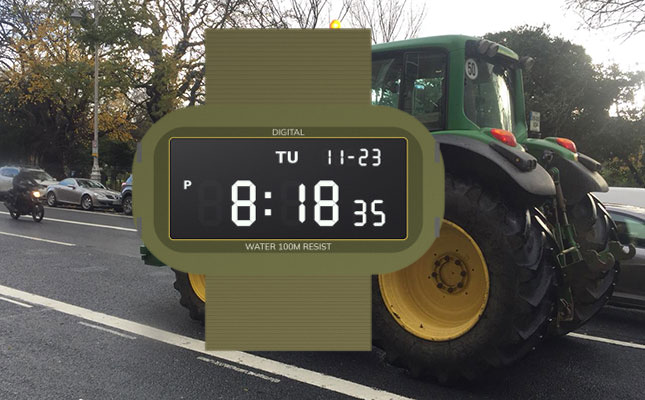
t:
8h18m35s
